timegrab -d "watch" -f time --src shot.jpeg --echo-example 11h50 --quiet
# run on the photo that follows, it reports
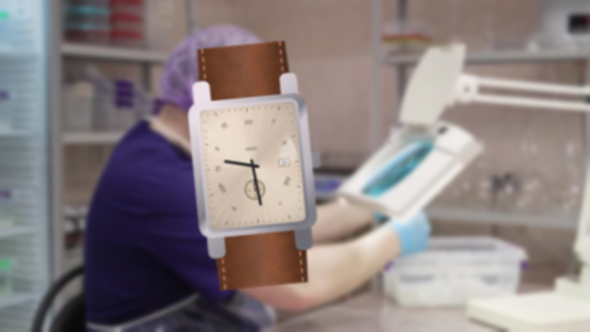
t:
9h29
